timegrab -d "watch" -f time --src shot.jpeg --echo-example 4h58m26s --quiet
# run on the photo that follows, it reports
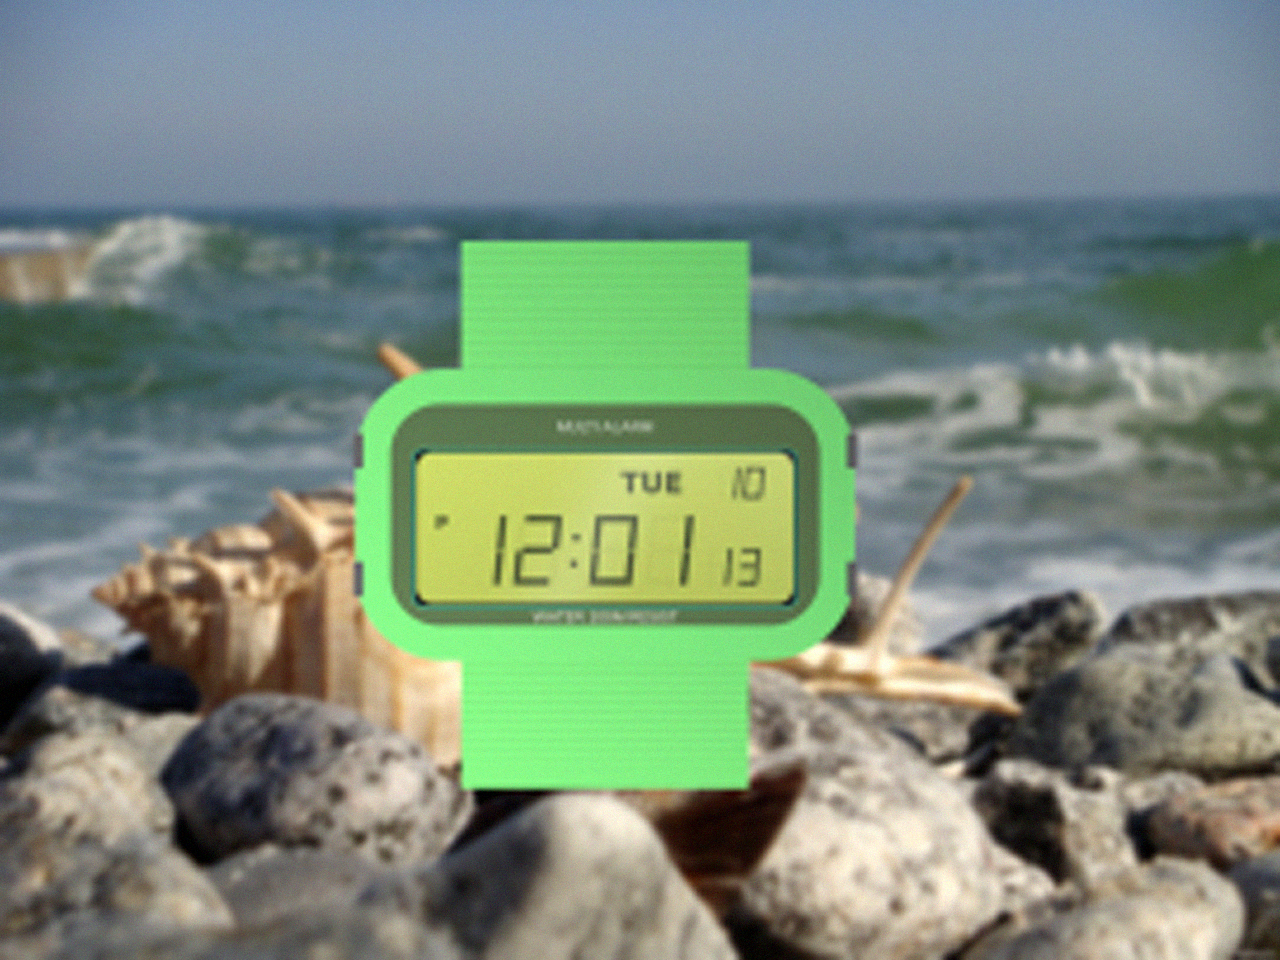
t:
12h01m13s
